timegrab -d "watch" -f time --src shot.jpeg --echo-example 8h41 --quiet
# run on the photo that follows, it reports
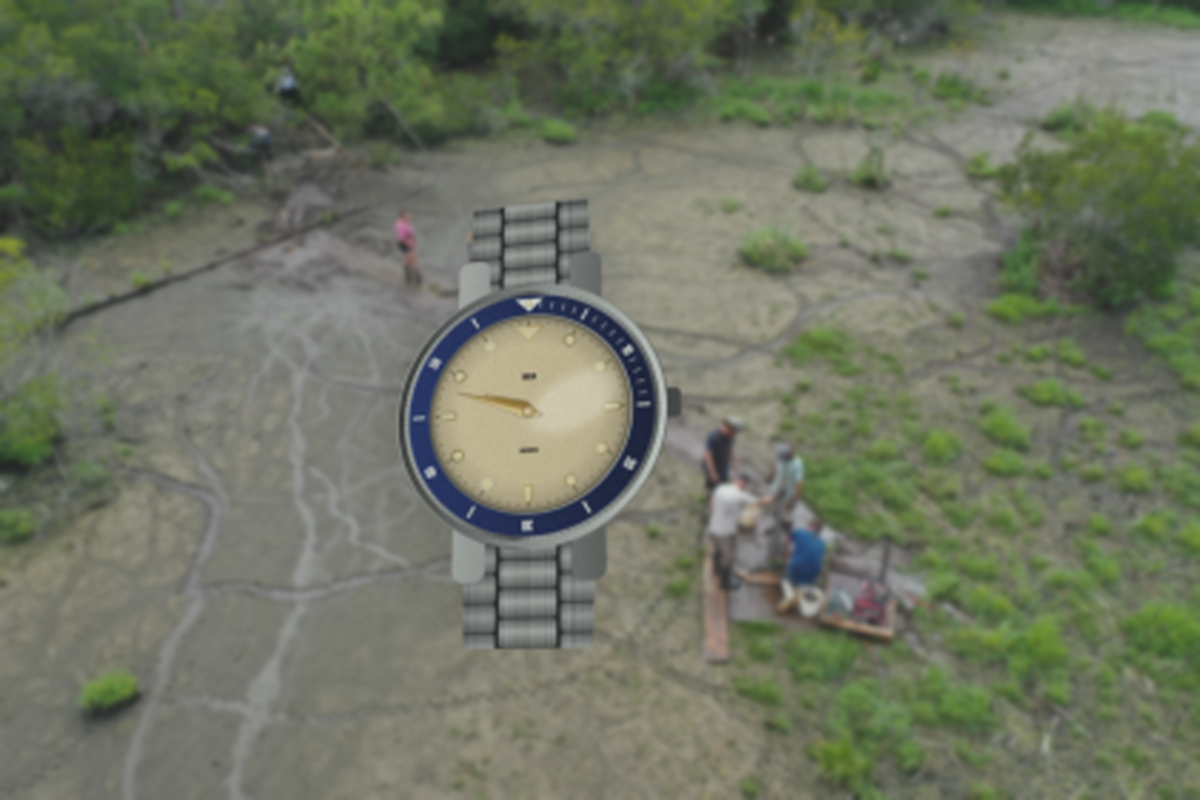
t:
9h48
